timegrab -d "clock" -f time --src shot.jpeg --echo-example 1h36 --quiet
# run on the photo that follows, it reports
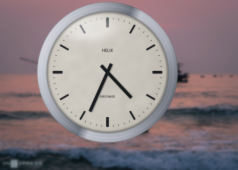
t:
4h34
